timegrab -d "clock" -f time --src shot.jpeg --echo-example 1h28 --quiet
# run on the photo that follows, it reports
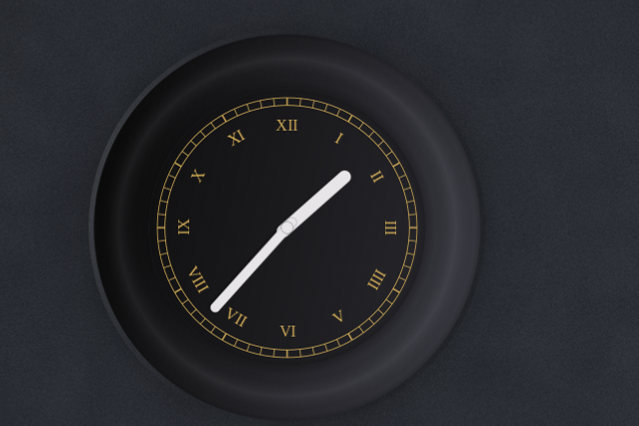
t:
1h37
